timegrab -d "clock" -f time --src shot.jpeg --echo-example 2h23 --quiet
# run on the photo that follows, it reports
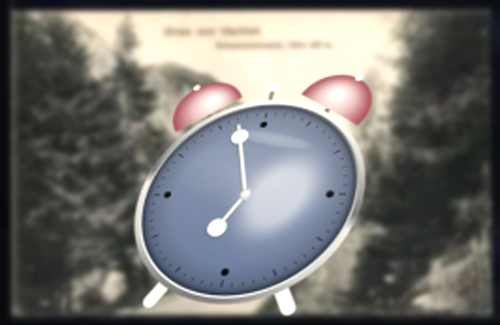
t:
6h57
